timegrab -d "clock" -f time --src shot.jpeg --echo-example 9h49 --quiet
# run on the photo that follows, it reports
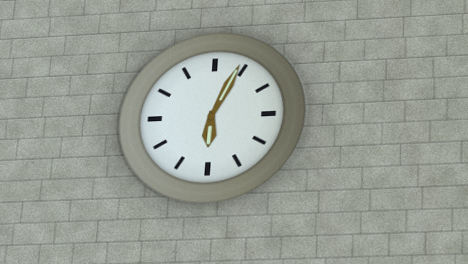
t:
6h04
